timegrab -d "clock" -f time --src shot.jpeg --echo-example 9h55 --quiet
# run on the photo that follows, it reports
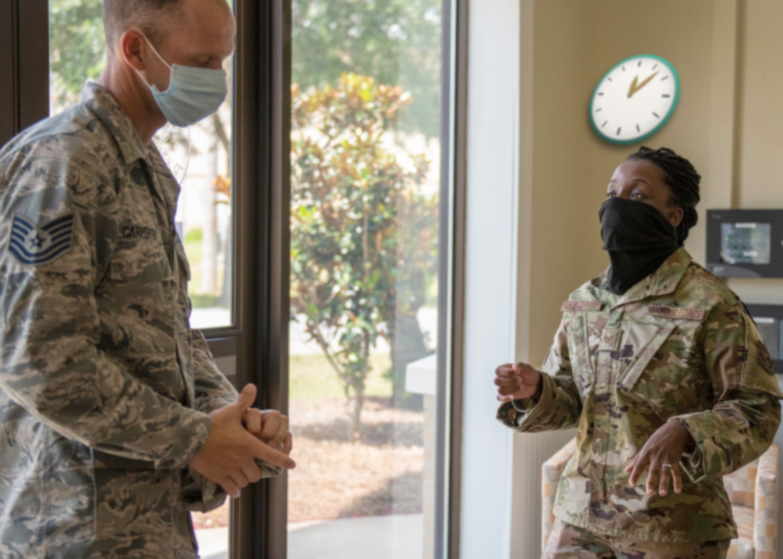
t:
12h07
